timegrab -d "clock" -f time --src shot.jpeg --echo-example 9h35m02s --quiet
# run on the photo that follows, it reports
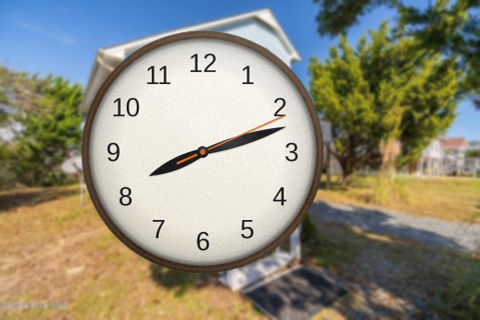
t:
8h12m11s
